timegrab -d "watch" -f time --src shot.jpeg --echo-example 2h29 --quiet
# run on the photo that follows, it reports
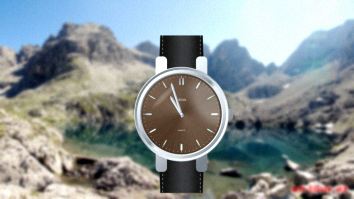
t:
10h57
